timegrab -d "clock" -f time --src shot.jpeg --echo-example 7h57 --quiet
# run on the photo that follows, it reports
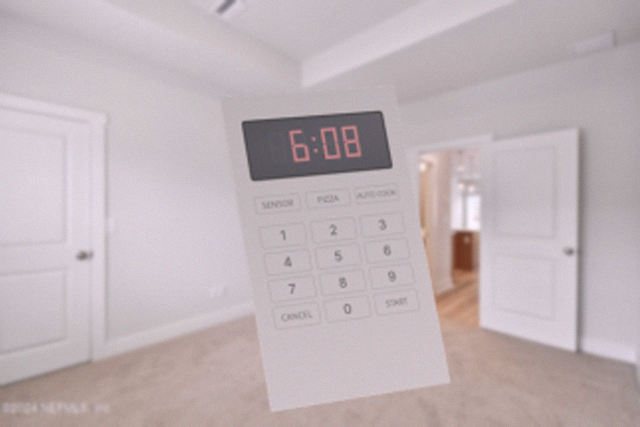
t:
6h08
